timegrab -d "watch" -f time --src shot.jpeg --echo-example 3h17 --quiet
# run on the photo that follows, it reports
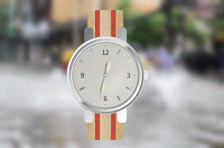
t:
12h32
